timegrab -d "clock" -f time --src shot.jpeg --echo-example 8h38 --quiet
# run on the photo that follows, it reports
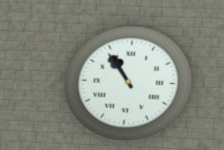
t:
10h54
